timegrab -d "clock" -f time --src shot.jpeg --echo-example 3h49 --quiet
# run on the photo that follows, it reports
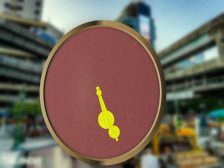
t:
5h26
